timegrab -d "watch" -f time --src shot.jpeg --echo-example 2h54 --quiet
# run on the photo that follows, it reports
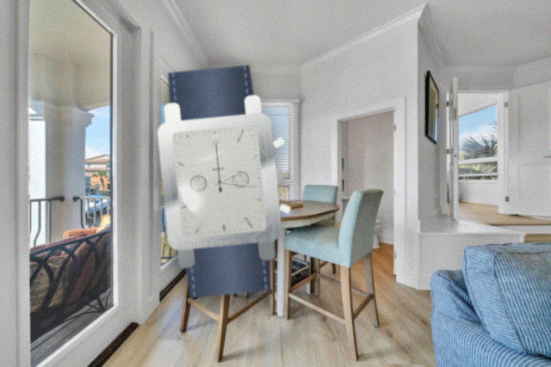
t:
2h17
